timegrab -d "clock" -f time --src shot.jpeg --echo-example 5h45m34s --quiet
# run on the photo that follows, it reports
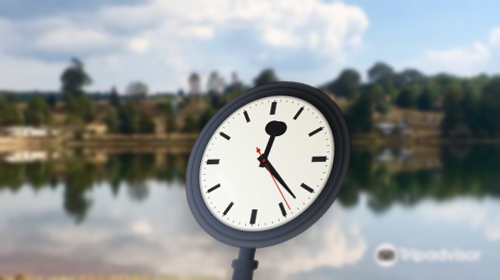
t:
12h22m24s
